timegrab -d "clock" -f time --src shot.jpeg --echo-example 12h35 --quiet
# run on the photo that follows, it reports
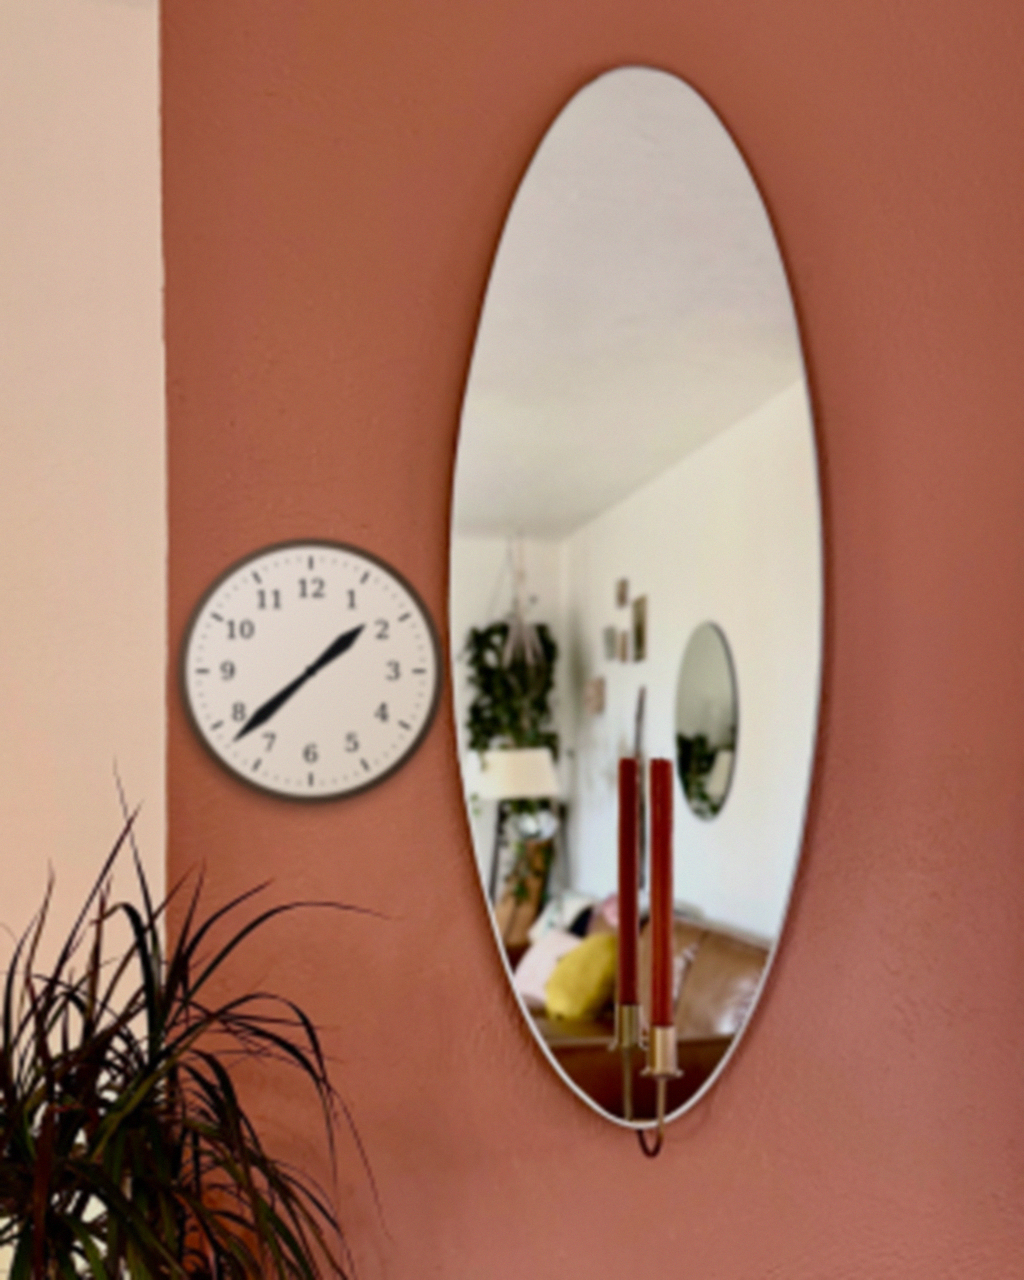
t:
1h38
